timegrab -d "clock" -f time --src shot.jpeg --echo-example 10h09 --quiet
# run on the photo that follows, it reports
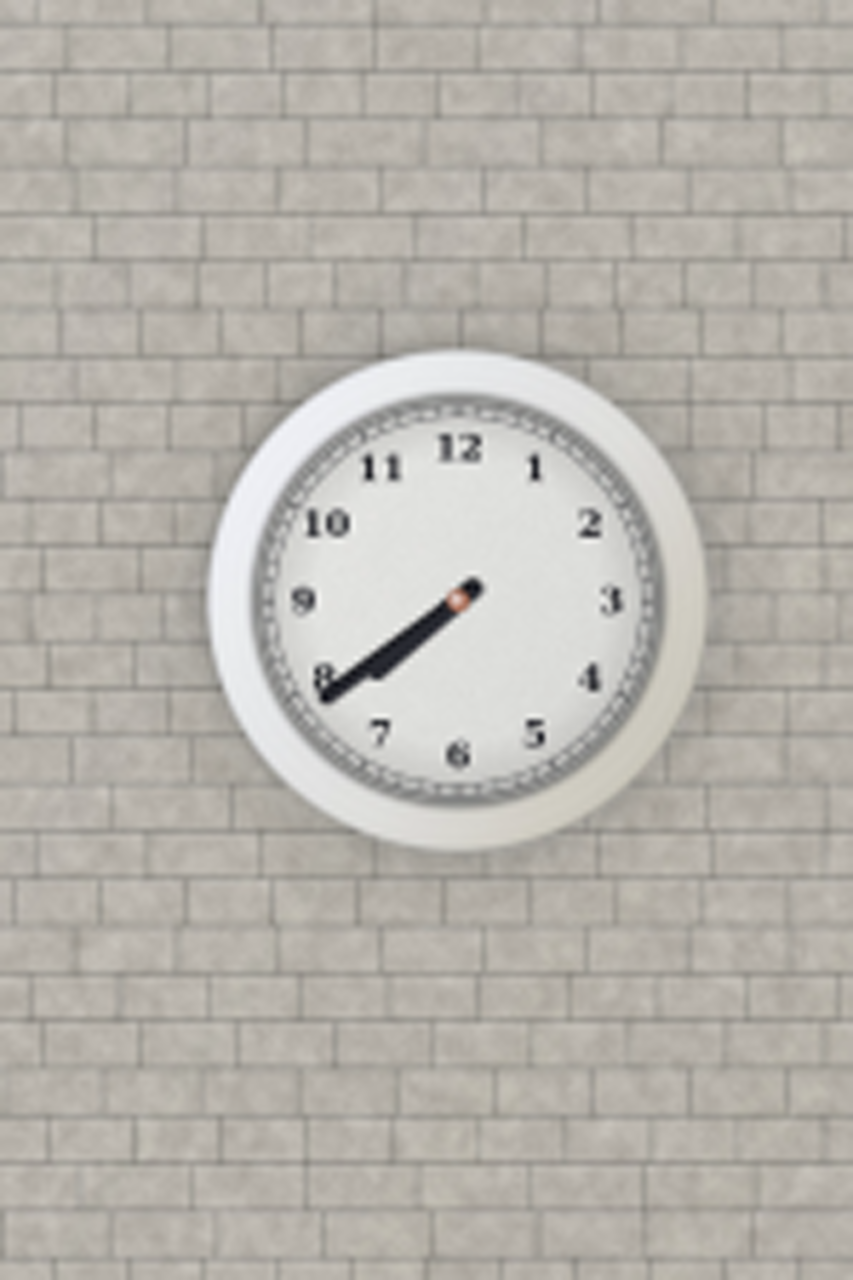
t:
7h39
